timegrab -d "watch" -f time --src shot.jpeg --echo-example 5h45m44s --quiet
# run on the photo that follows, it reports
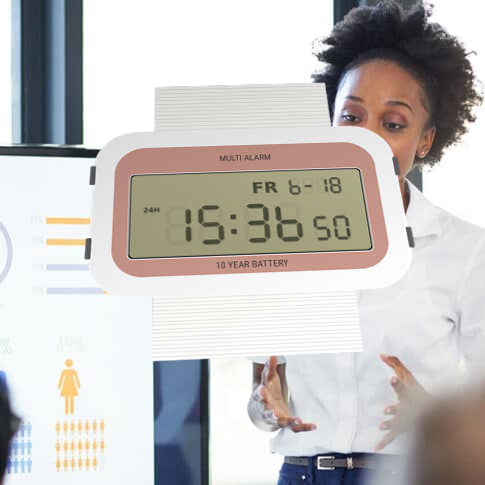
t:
15h36m50s
